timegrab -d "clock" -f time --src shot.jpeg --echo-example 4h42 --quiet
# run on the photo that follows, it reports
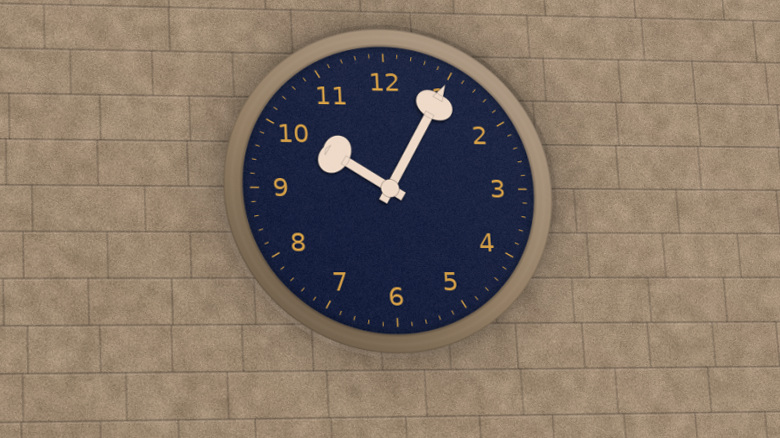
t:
10h05
